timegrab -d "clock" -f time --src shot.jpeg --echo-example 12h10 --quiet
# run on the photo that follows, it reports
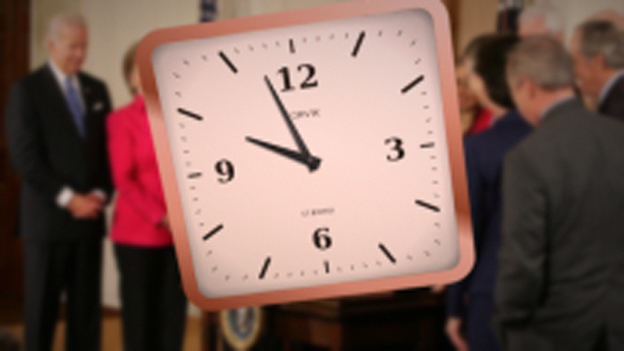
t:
9h57
